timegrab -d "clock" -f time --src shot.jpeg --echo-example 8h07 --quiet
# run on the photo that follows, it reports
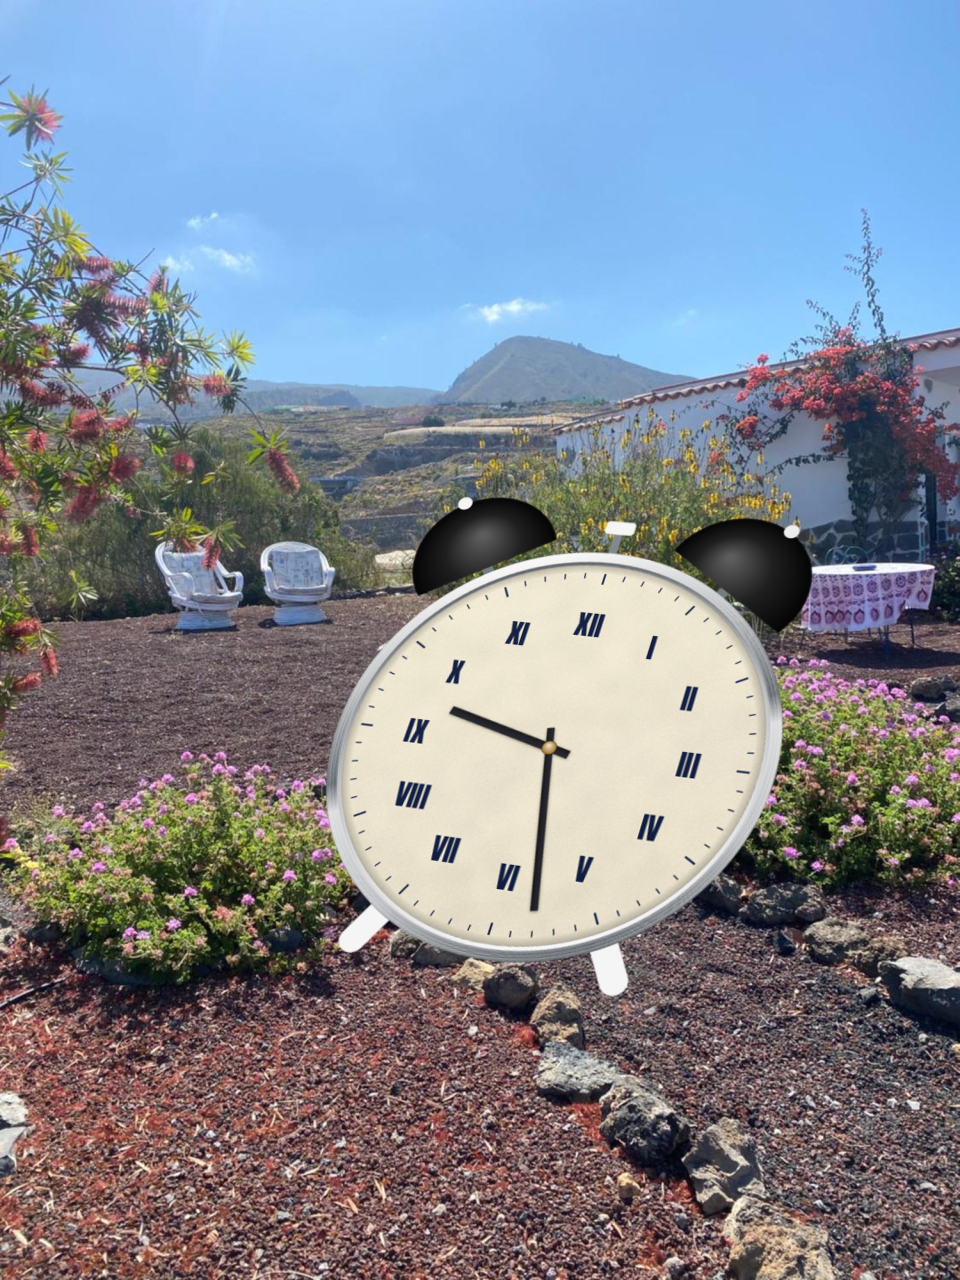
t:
9h28
